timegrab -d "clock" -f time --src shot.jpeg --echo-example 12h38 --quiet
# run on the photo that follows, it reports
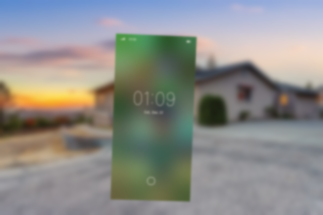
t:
1h09
